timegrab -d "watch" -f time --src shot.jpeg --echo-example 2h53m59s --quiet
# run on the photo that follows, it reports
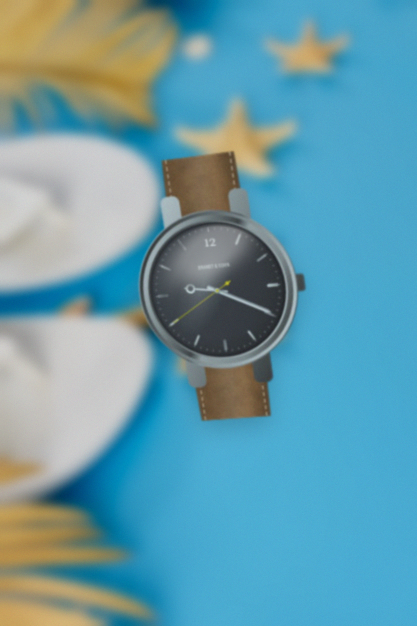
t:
9h19m40s
